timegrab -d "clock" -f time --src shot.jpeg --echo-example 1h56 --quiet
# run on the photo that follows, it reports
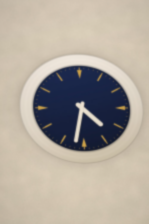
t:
4h32
